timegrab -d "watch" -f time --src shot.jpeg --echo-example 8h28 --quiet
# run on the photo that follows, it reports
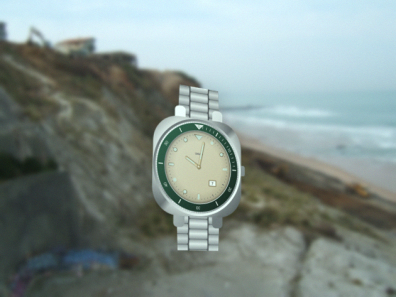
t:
10h02
